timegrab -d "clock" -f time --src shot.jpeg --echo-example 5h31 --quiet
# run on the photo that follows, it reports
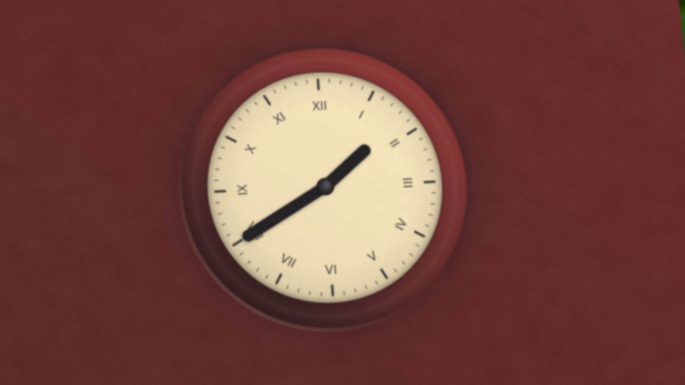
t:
1h40
